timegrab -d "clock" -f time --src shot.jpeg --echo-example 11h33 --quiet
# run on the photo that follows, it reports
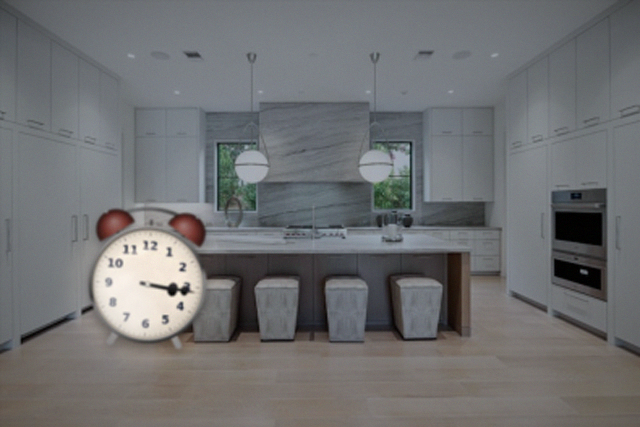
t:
3h16
